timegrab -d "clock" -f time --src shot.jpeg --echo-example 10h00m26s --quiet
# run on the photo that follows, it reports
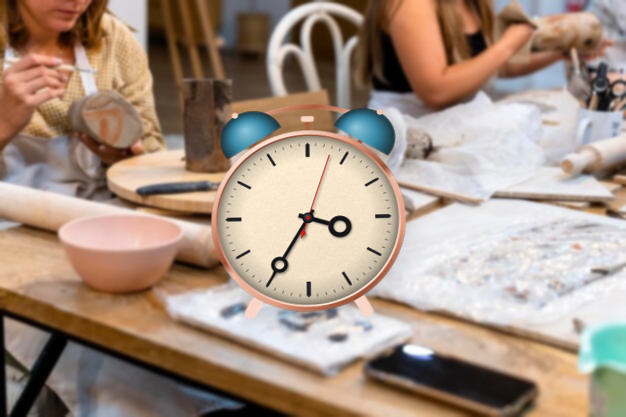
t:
3h35m03s
